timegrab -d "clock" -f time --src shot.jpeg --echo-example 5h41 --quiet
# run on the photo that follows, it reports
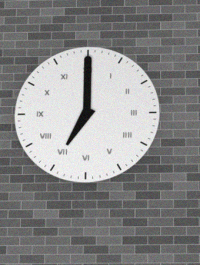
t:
7h00
